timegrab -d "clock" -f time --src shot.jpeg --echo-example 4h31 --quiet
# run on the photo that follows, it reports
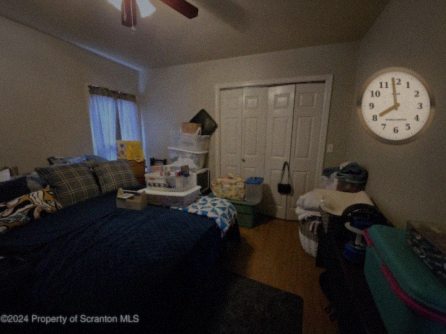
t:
7h59
